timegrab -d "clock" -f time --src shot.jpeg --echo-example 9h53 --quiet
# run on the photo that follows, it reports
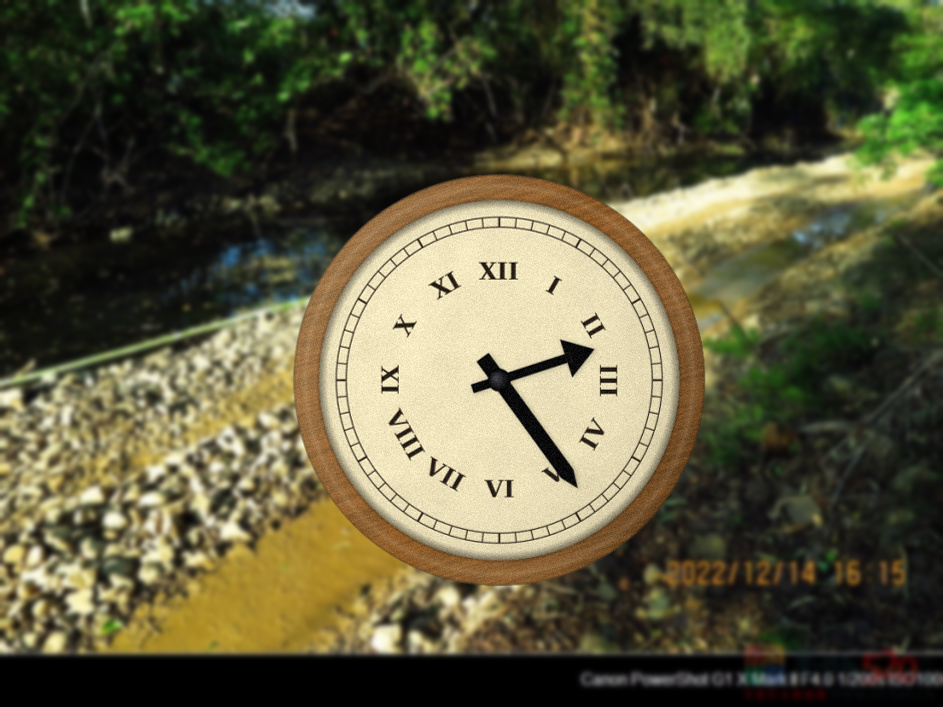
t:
2h24
